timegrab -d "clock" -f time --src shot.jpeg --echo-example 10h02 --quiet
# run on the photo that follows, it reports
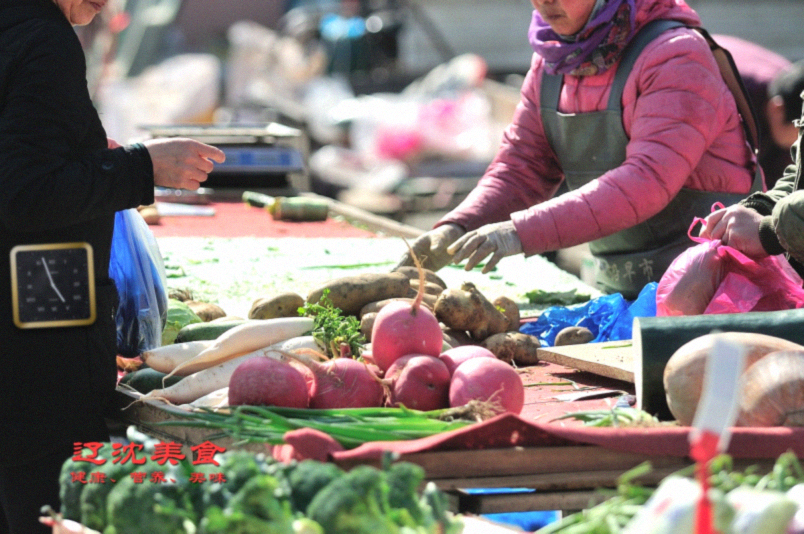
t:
4h57
